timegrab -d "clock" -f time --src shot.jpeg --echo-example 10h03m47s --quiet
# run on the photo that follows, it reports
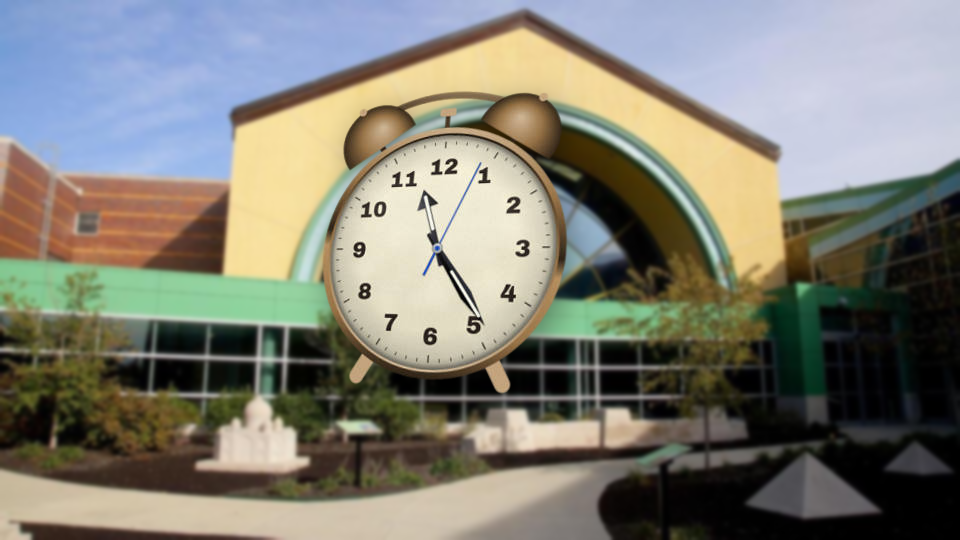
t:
11h24m04s
